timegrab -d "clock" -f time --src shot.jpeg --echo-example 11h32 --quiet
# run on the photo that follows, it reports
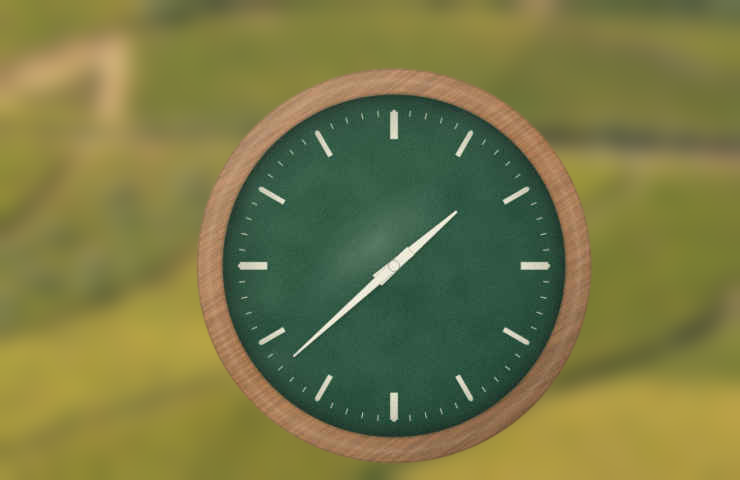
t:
1h38
